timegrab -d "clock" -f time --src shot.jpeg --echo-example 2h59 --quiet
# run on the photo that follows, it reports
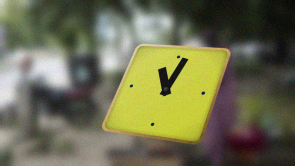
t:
11h02
